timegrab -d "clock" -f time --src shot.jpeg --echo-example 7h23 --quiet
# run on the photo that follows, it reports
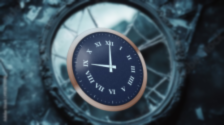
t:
9h00
